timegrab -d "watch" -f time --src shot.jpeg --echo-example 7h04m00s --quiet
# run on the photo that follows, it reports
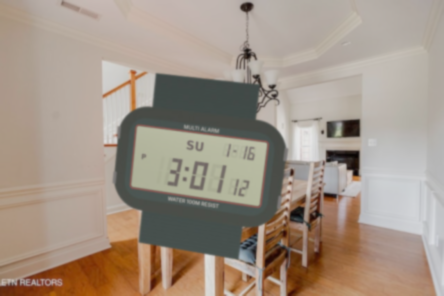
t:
3h01m12s
